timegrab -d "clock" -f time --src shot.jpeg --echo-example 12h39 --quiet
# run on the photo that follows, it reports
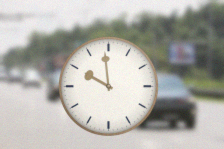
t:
9h59
